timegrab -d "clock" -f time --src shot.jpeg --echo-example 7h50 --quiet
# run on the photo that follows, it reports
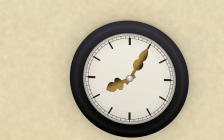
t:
8h05
